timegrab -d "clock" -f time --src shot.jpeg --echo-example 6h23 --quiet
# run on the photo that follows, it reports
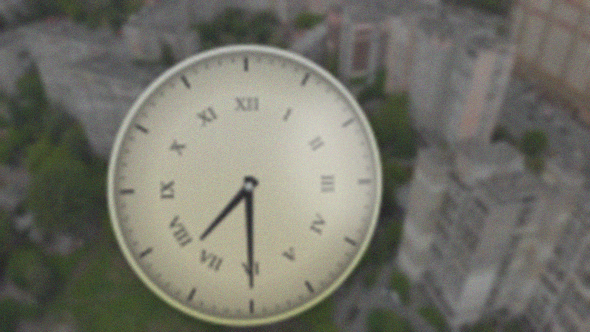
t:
7h30
